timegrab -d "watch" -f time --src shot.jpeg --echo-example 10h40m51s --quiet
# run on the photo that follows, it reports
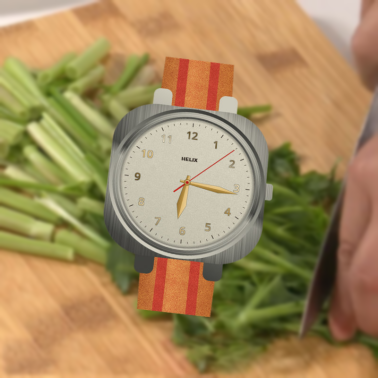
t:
6h16m08s
